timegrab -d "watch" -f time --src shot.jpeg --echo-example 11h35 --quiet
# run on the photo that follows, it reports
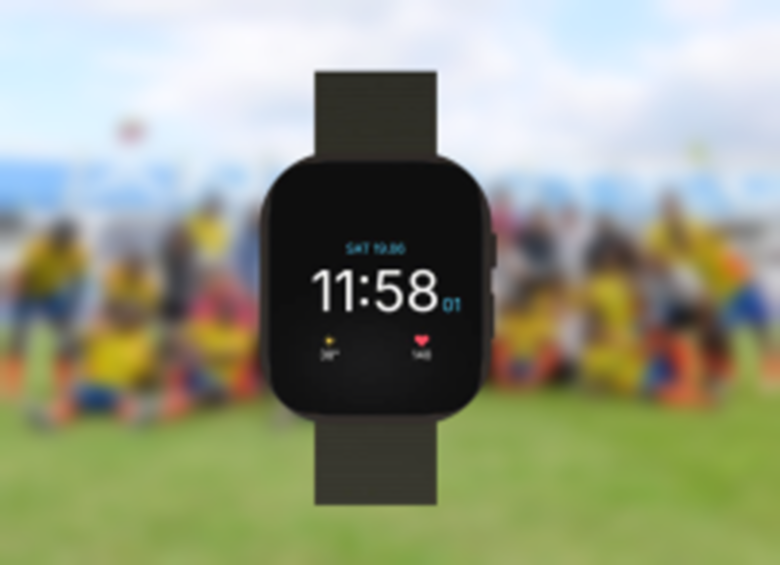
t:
11h58
